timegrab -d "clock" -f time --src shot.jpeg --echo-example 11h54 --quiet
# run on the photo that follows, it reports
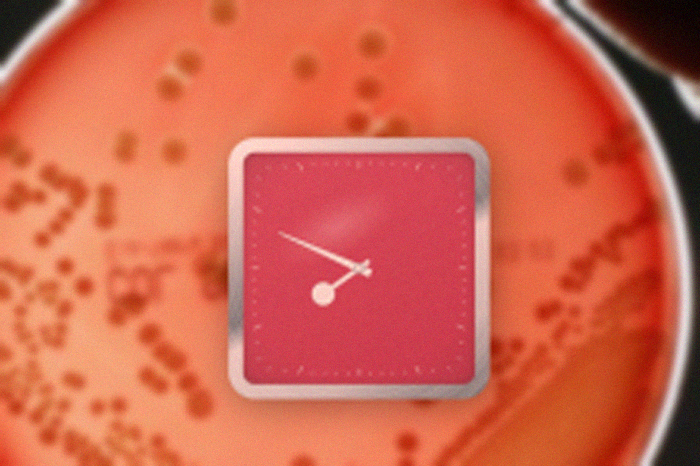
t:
7h49
